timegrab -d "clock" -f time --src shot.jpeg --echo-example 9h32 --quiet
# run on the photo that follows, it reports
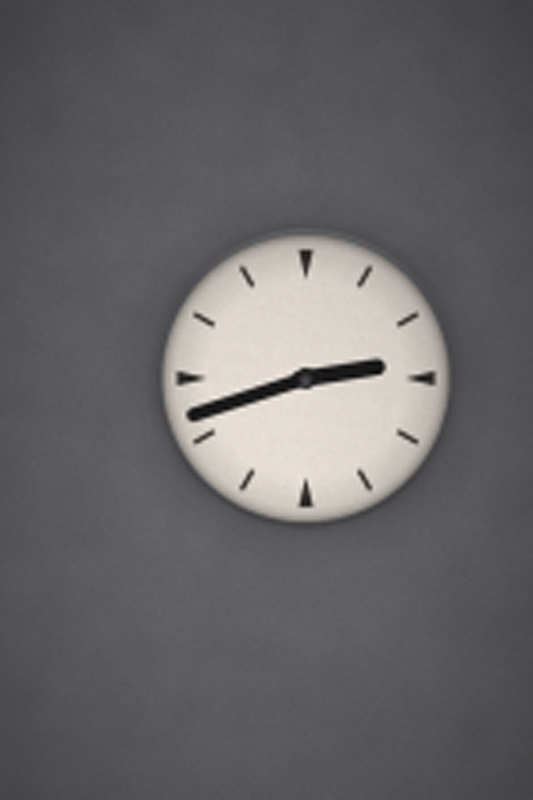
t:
2h42
